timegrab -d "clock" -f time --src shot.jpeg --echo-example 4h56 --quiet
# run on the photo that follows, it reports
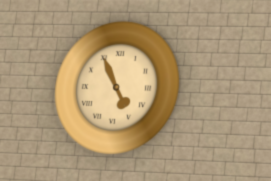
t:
4h55
